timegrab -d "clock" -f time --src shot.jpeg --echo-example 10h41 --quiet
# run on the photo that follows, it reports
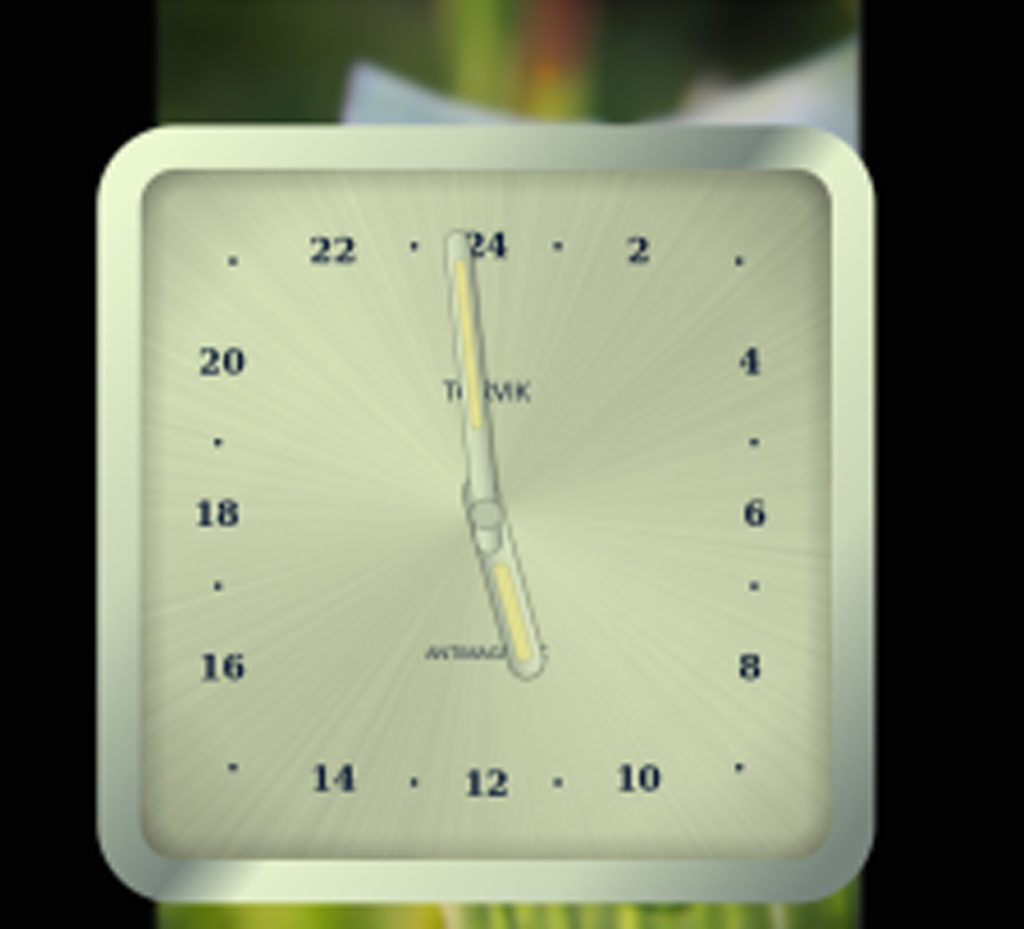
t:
10h59
